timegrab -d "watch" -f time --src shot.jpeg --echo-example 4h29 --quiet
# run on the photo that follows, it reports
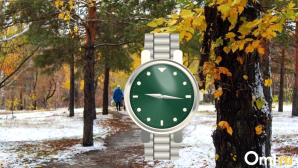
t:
9h16
